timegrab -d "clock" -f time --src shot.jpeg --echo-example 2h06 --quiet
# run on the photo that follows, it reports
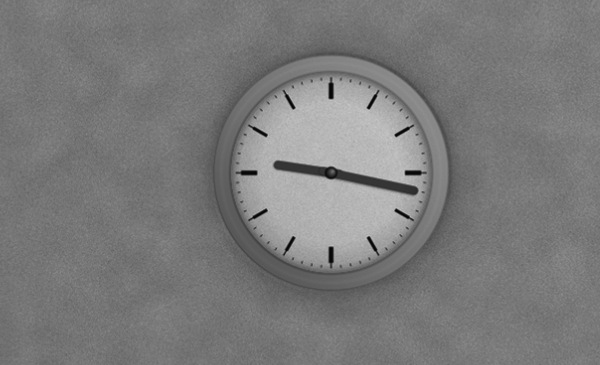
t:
9h17
